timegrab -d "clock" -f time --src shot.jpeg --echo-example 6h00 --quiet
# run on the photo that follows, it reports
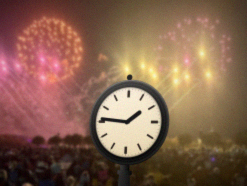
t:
1h46
